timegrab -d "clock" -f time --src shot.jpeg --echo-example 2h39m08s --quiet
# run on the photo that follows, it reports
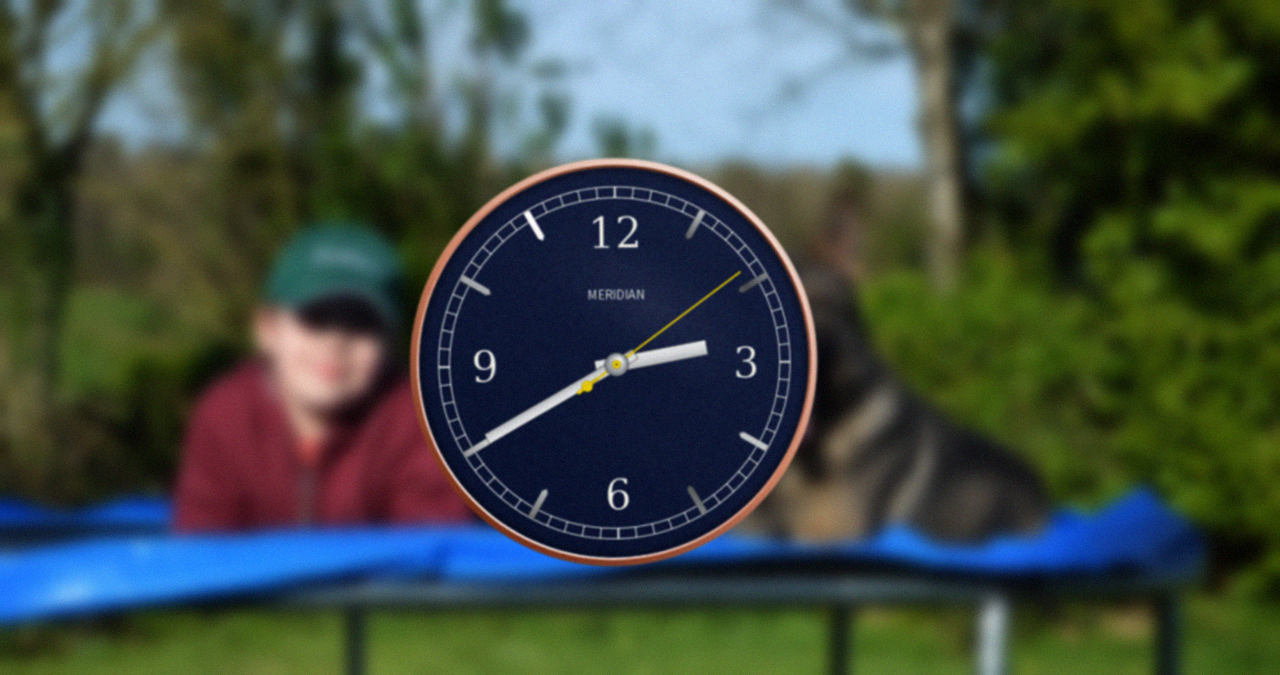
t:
2h40m09s
